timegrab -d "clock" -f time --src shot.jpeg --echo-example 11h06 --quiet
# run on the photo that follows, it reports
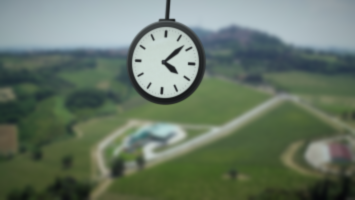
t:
4h08
